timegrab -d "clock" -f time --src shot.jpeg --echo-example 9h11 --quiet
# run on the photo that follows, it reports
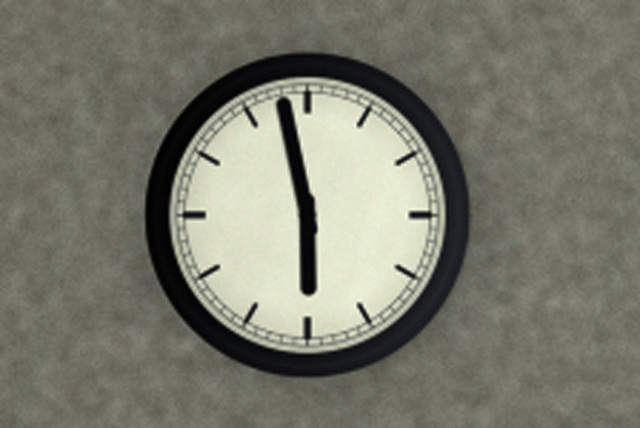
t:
5h58
